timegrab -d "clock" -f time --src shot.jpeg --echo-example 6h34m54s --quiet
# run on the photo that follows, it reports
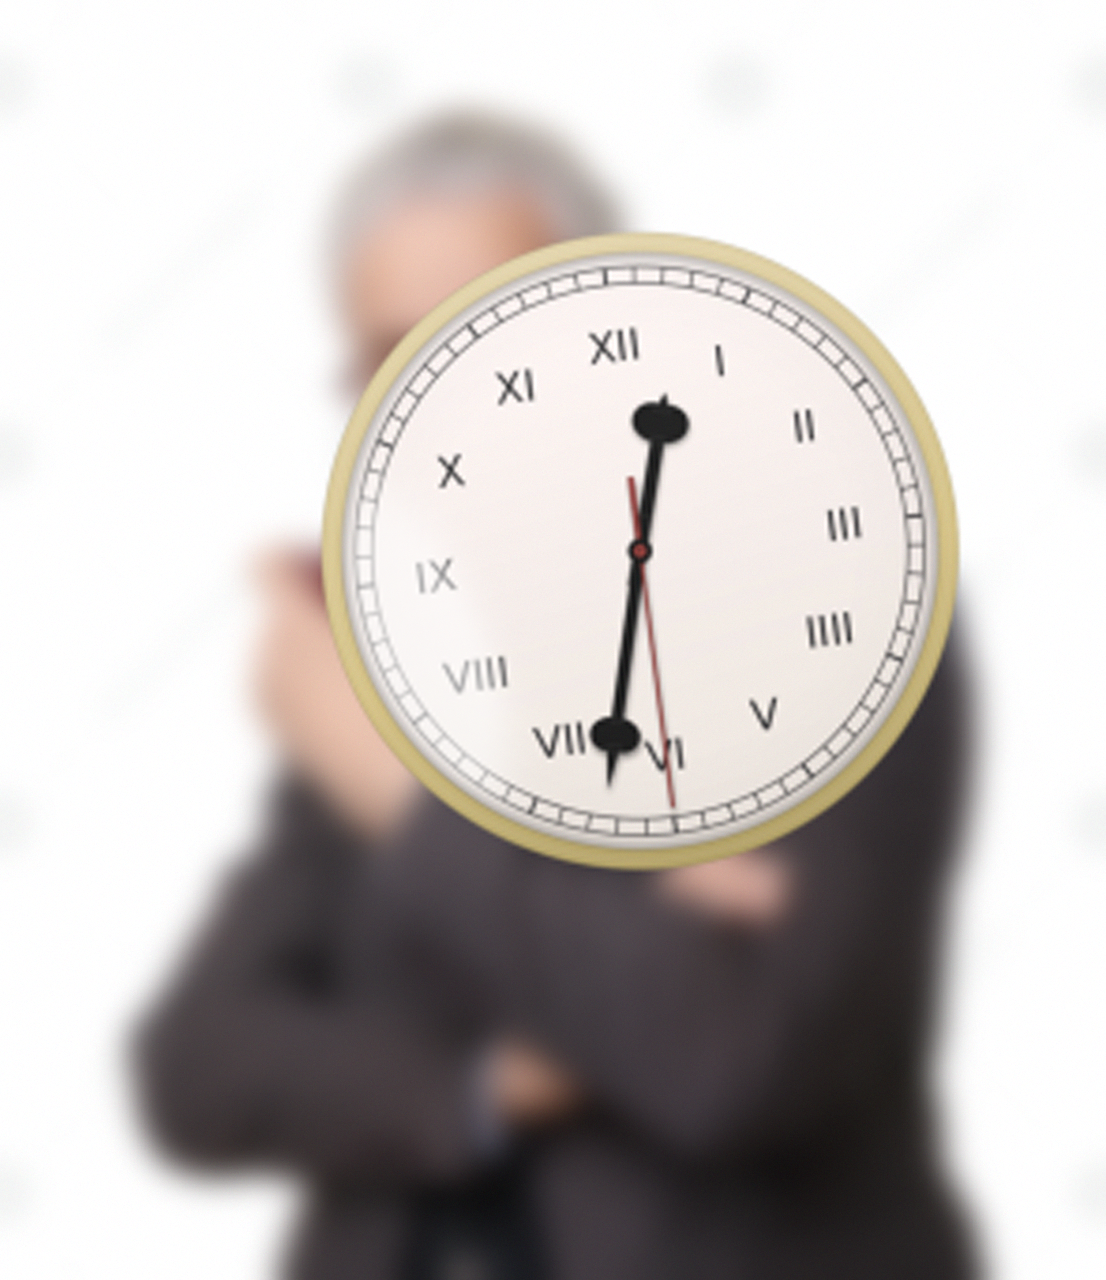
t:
12h32m30s
